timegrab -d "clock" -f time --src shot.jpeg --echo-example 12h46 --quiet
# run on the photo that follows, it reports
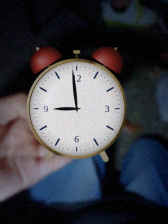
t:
8h59
